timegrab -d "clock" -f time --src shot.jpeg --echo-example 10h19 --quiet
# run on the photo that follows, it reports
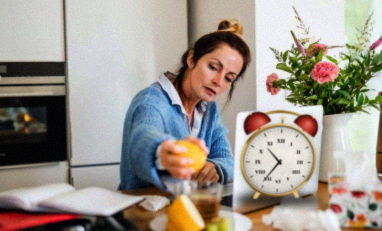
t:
10h36
